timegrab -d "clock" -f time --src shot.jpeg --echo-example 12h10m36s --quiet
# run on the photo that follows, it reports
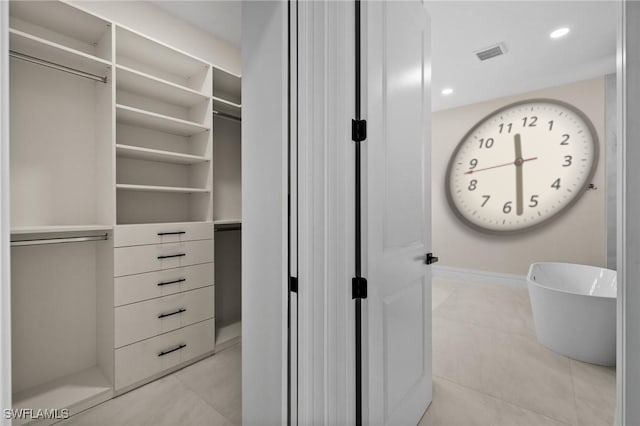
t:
11h27m43s
